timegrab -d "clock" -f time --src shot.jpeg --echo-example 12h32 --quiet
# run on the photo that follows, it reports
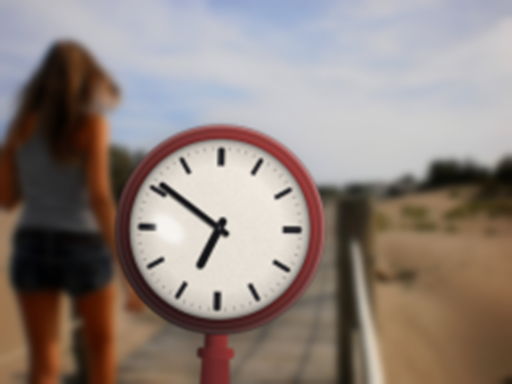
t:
6h51
